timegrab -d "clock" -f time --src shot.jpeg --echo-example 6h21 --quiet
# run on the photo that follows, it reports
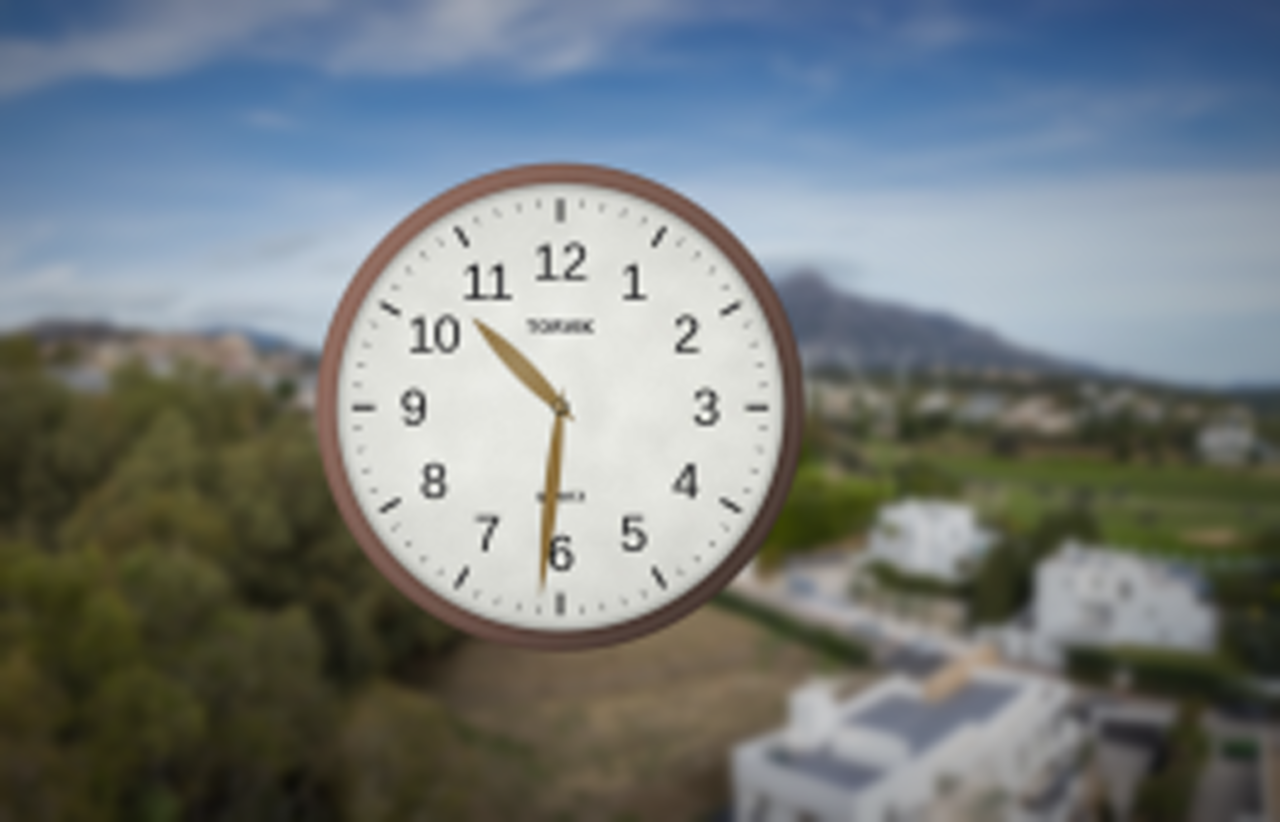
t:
10h31
